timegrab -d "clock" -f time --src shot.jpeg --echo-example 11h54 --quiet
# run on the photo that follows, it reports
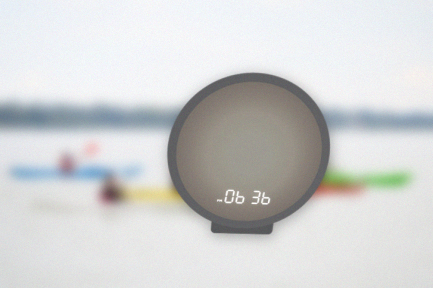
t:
6h36
